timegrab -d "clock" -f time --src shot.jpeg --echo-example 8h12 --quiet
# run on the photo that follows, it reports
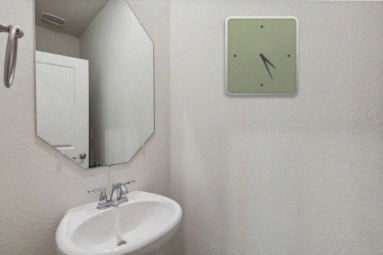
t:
4h26
